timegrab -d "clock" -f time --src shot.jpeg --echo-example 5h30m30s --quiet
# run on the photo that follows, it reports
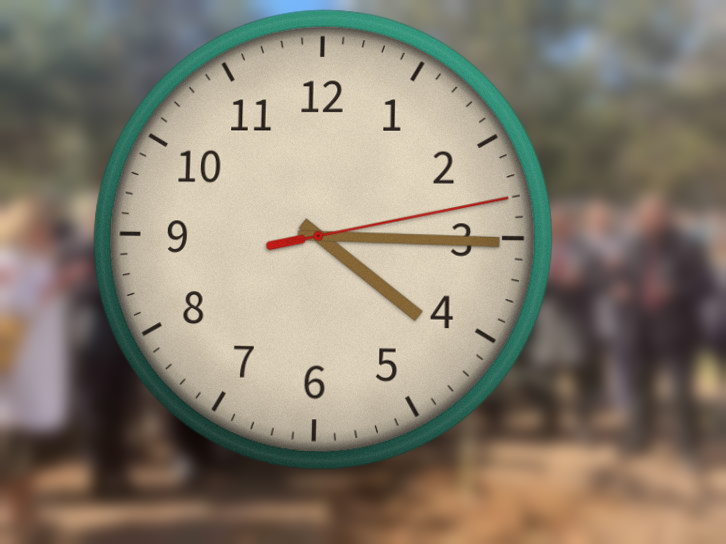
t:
4h15m13s
